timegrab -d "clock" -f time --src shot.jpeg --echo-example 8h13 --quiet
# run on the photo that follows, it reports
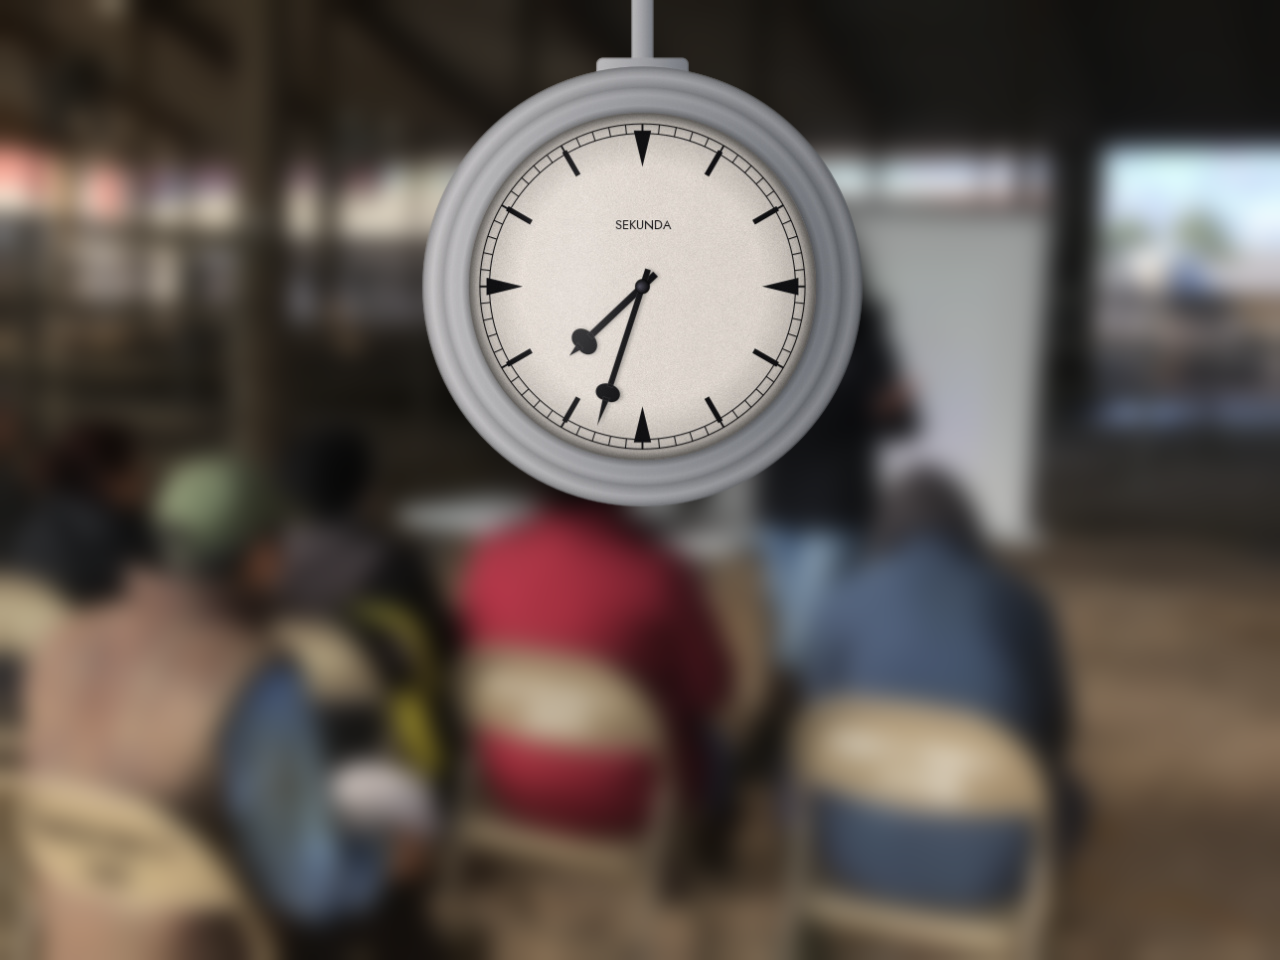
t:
7h33
